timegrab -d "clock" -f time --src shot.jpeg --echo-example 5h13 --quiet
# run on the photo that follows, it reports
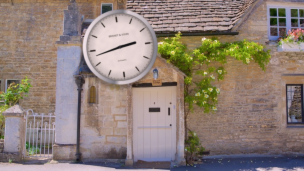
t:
2h43
